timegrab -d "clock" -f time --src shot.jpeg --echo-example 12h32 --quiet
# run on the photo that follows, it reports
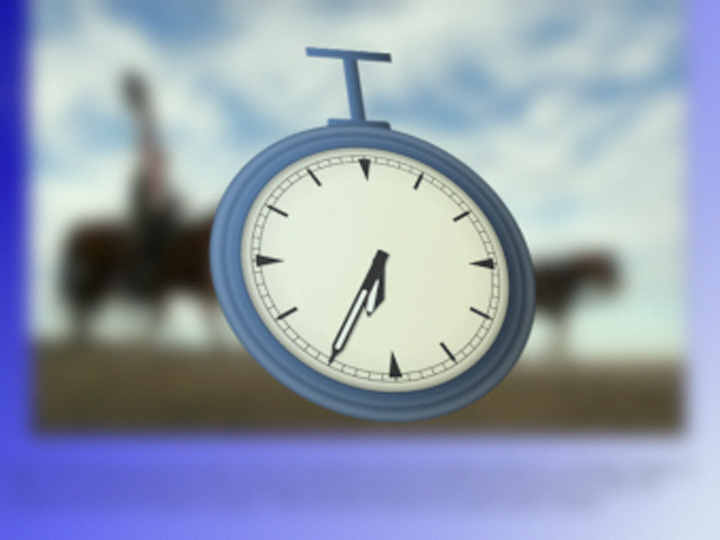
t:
6h35
